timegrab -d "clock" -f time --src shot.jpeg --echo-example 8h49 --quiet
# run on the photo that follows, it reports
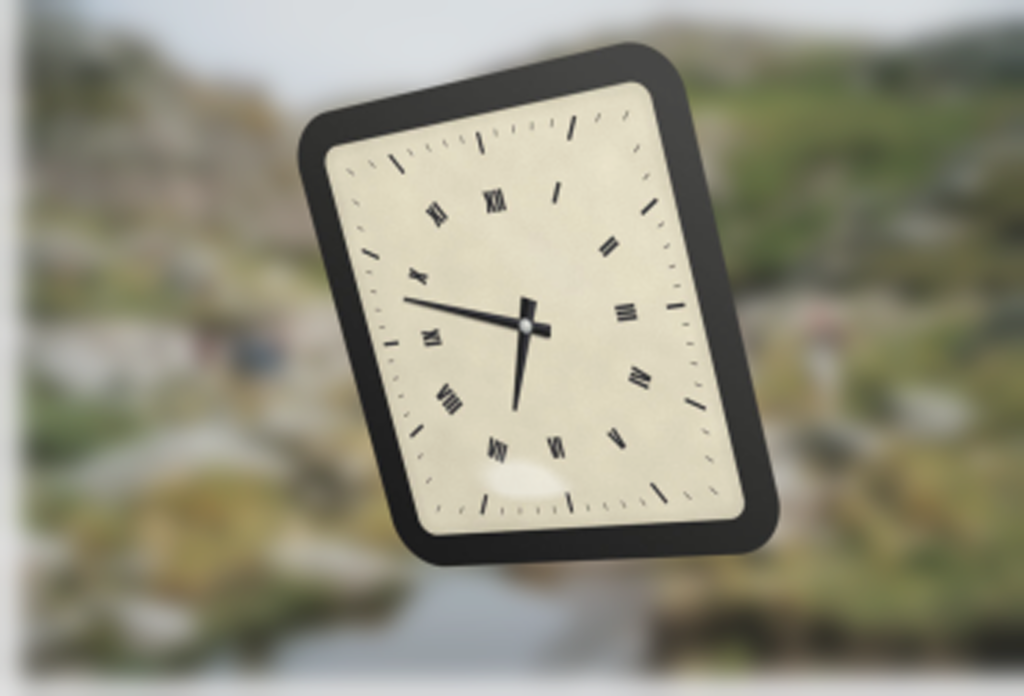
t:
6h48
